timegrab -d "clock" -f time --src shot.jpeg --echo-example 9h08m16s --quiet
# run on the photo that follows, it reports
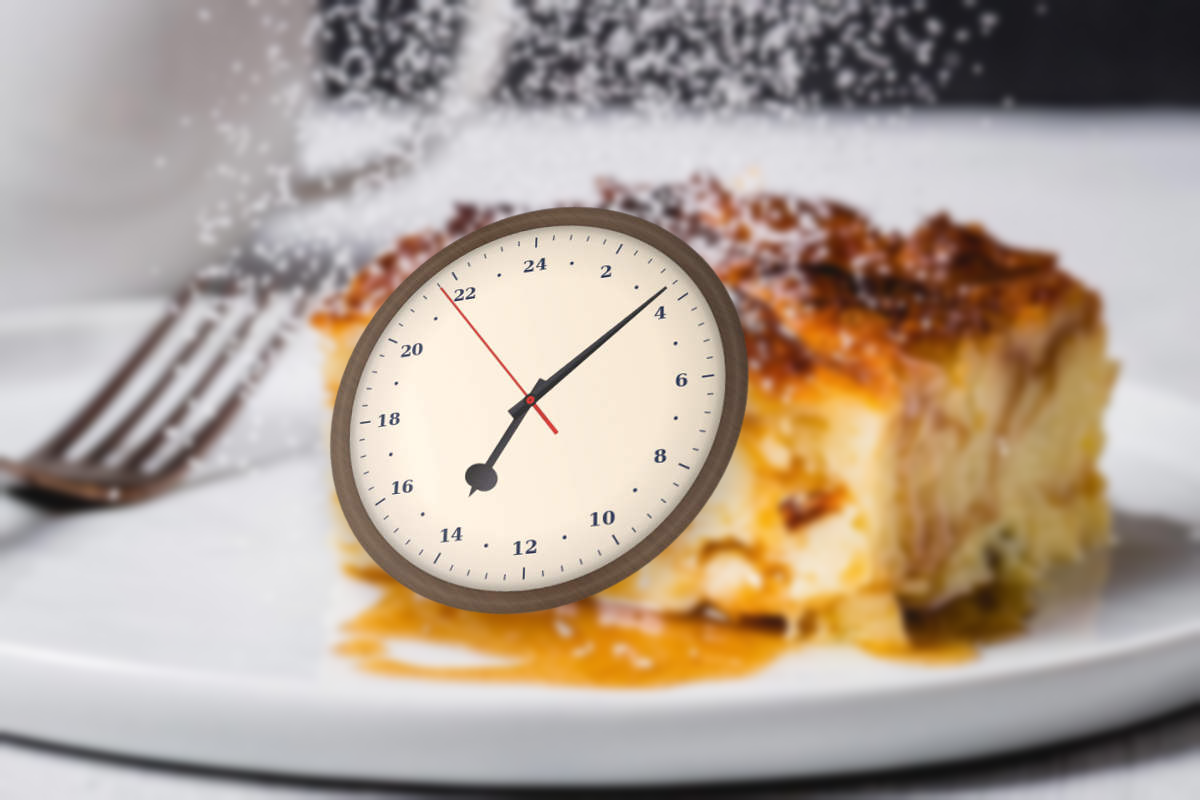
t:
14h08m54s
